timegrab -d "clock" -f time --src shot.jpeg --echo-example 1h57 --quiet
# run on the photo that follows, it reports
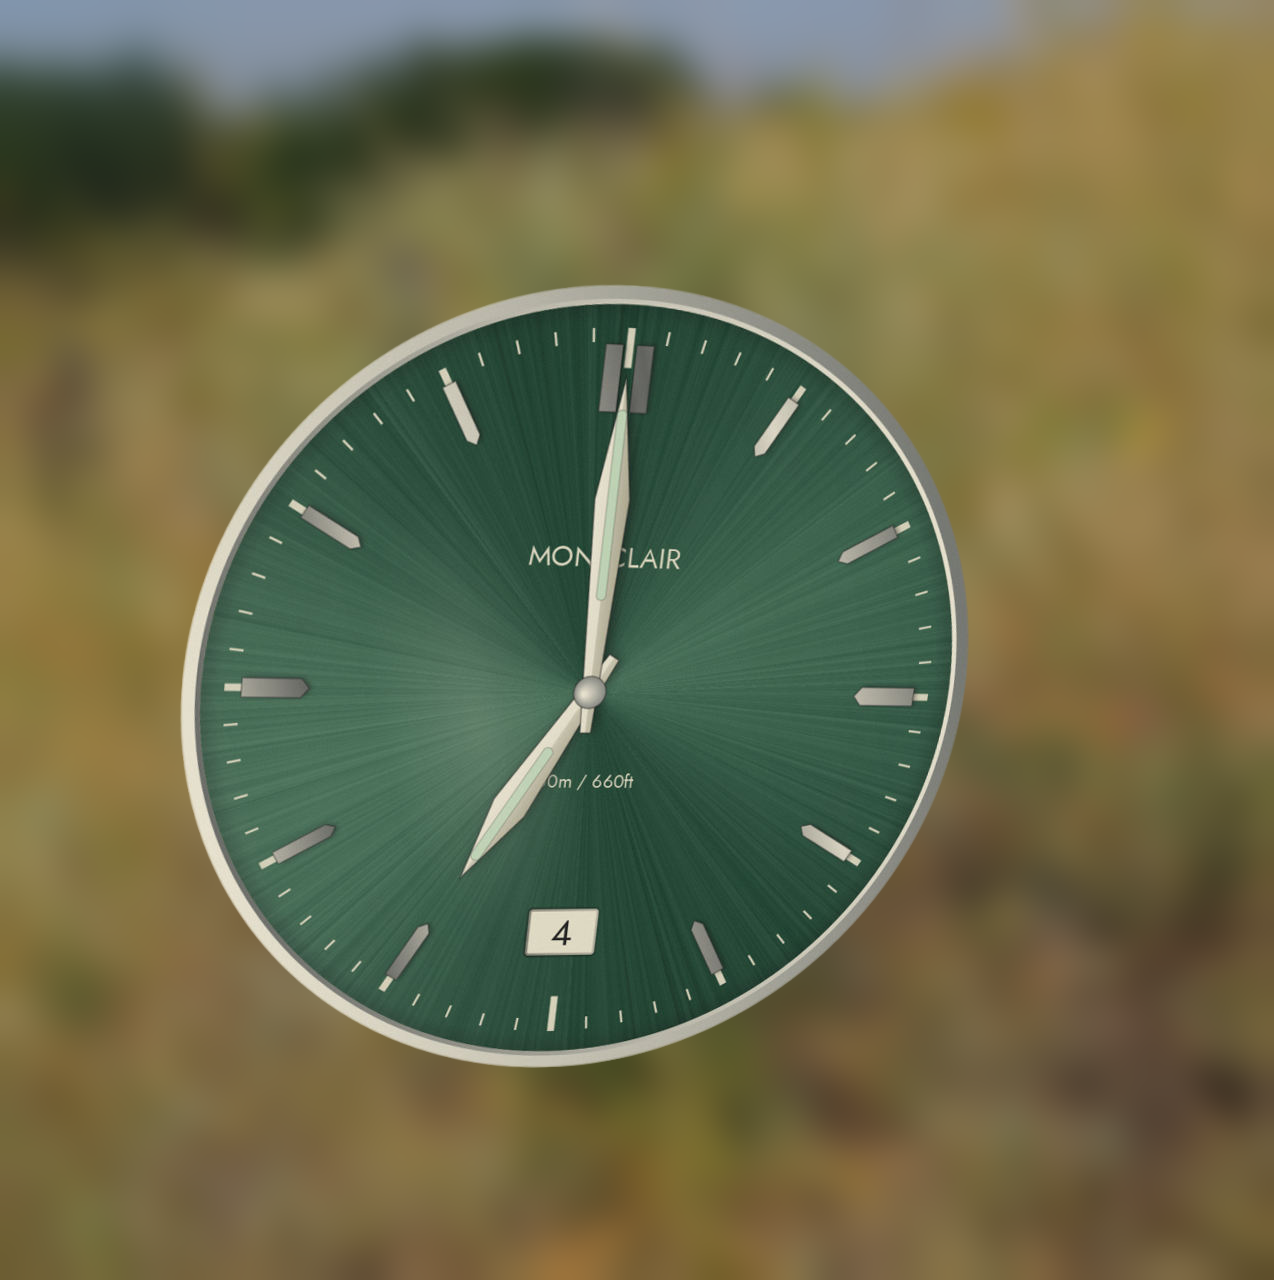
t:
7h00
